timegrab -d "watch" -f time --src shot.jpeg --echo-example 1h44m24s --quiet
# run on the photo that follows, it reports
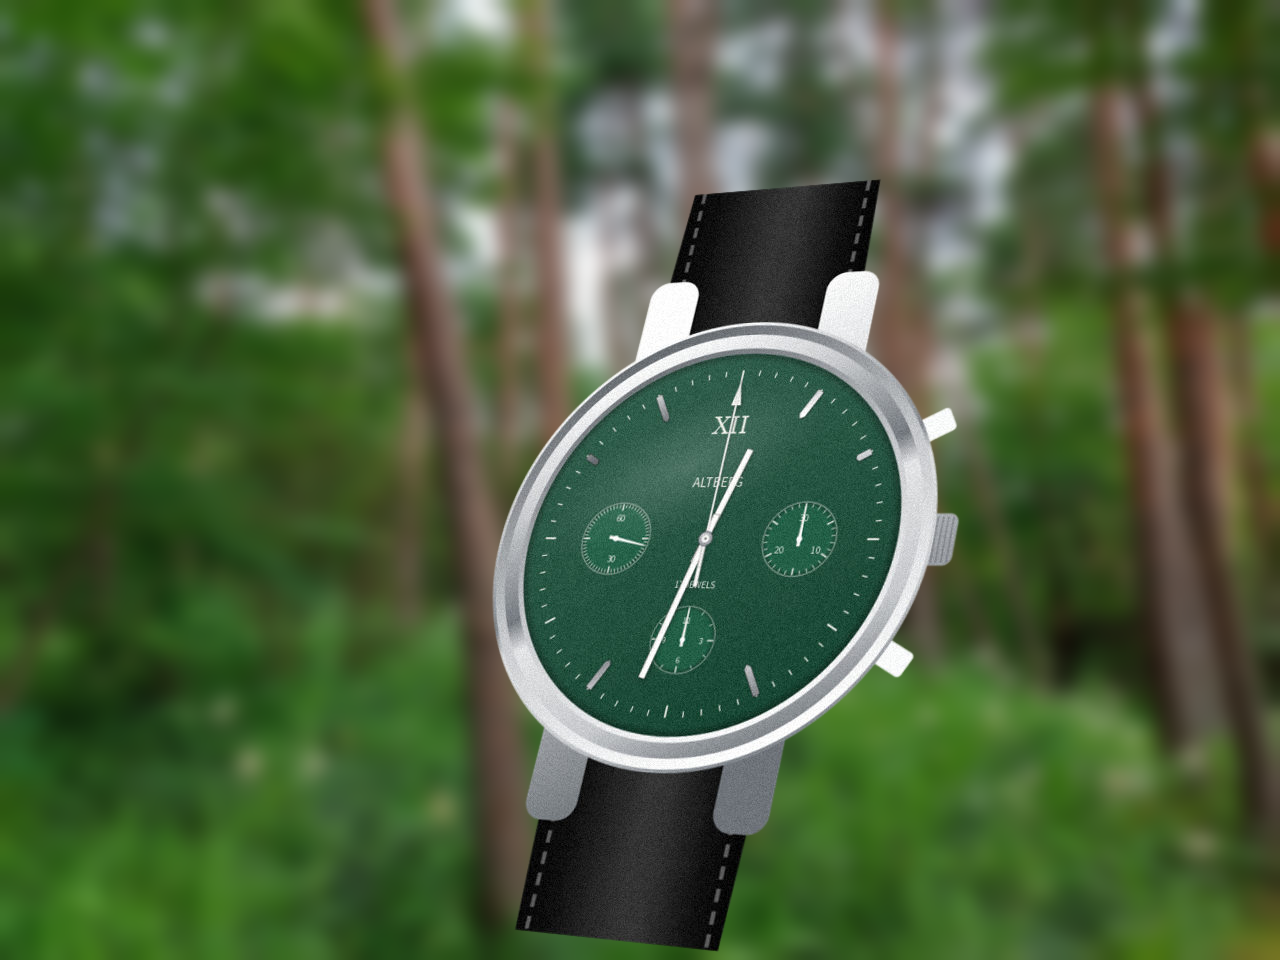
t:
12h32m17s
